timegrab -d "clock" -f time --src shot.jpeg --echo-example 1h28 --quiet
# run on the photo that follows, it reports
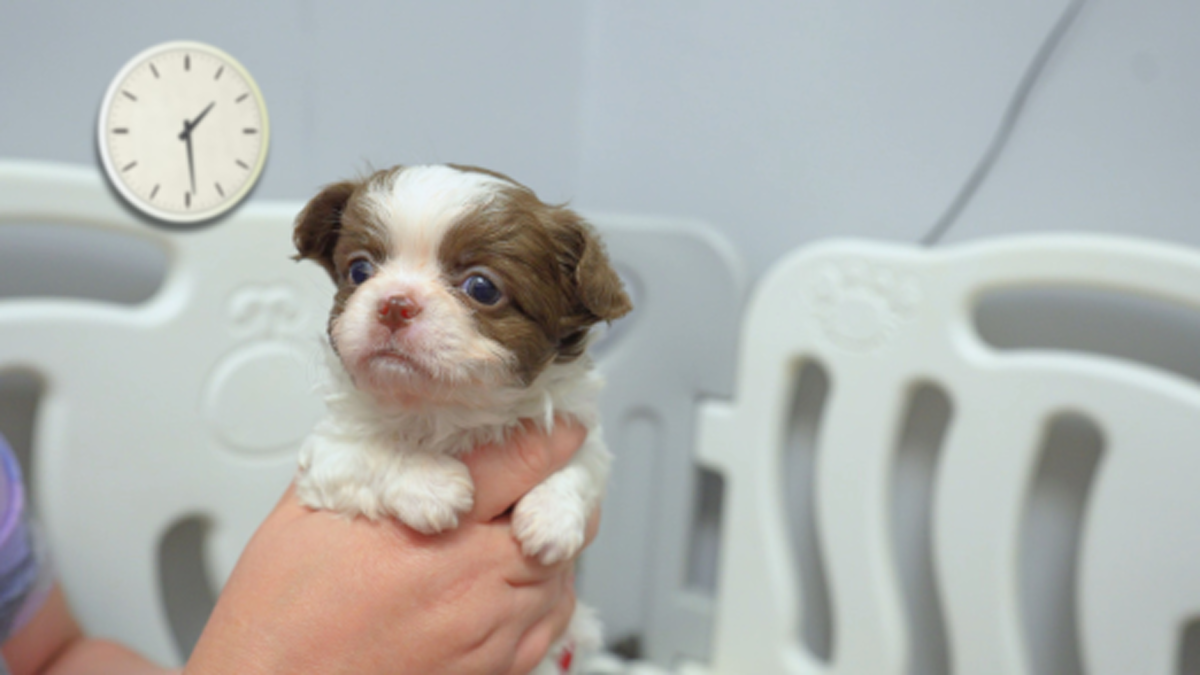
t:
1h29
